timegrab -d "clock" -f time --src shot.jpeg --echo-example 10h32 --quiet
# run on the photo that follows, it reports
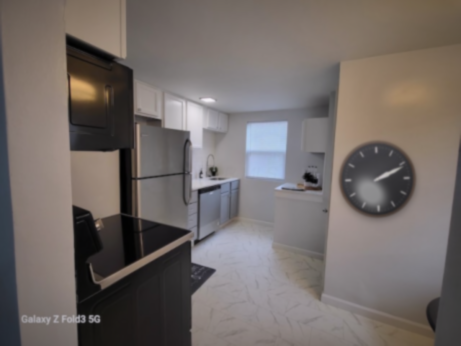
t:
2h11
